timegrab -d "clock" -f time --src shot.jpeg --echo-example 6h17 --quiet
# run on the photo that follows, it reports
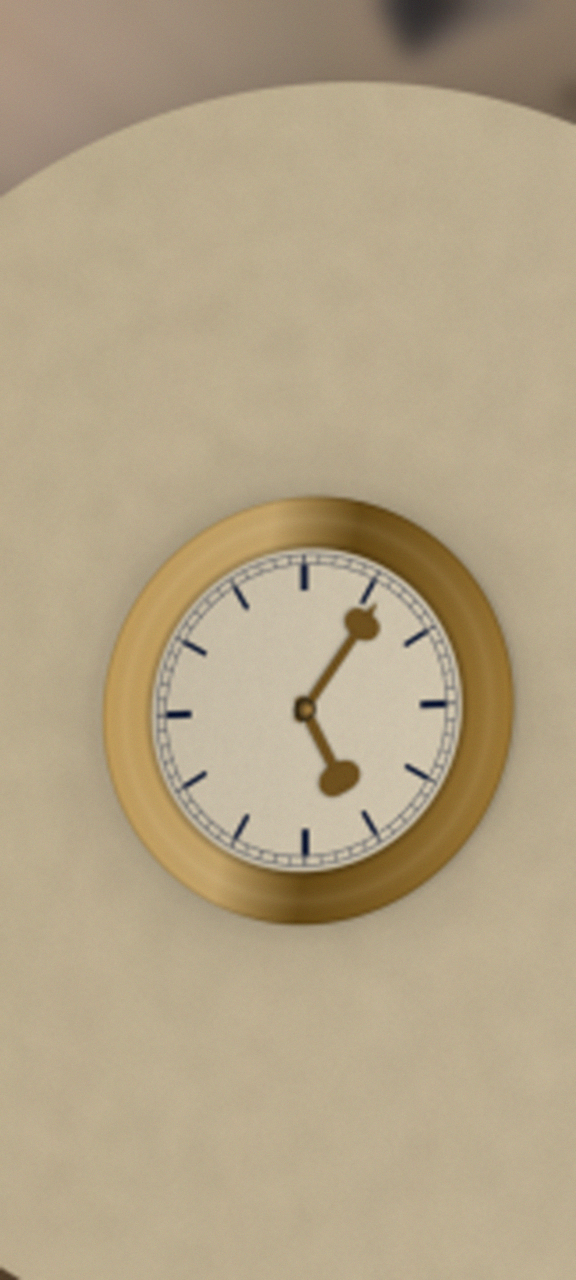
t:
5h06
